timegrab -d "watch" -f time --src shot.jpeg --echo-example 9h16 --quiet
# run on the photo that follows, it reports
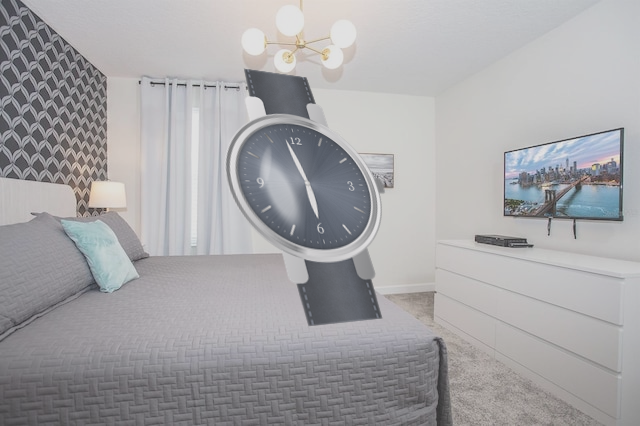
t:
5h58
